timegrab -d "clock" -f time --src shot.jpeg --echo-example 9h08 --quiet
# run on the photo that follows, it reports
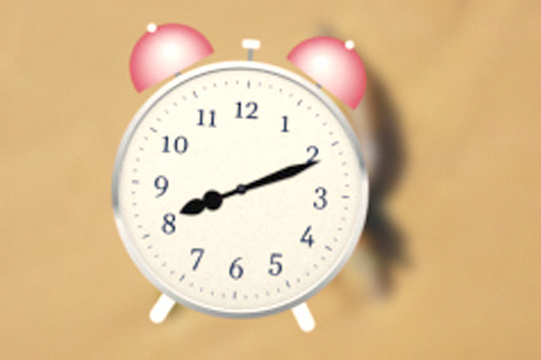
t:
8h11
